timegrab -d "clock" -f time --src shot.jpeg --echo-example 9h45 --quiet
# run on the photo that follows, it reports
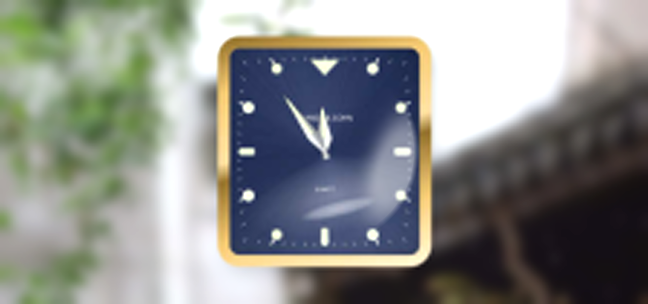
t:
11h54
